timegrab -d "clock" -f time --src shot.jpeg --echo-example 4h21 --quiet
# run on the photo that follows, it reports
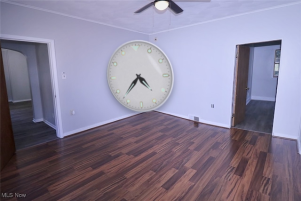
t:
4h37
